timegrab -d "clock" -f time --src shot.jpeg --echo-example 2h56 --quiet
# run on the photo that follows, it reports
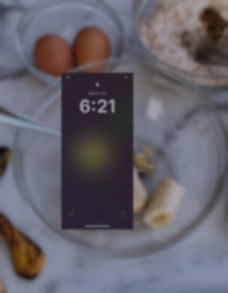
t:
6h21
